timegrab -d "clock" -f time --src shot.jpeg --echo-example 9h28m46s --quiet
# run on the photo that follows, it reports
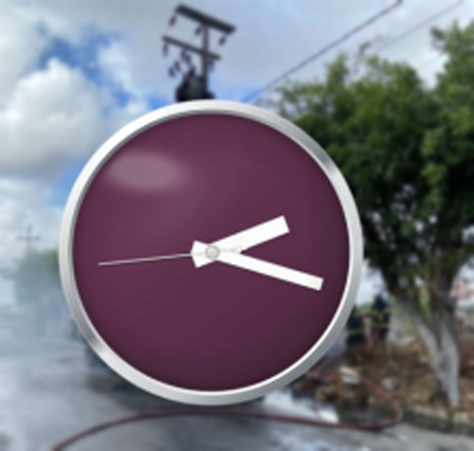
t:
2h17m44s
